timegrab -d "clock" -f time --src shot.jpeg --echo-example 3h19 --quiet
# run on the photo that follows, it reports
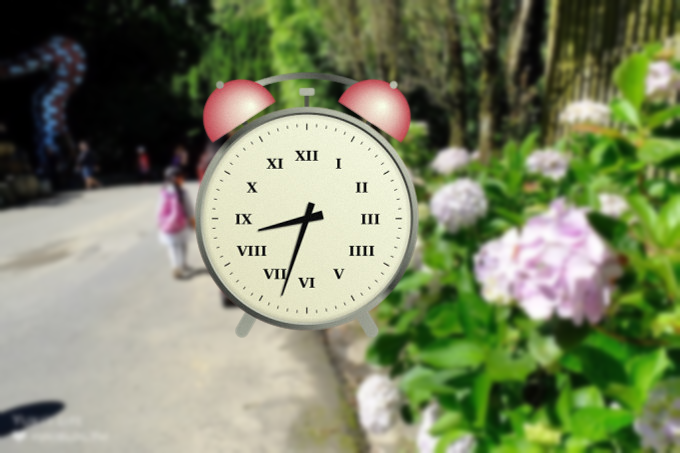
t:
8h33
